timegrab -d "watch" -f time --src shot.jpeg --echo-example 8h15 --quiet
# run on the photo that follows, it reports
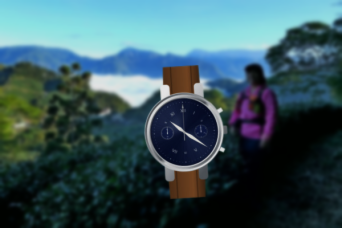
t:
10h21
